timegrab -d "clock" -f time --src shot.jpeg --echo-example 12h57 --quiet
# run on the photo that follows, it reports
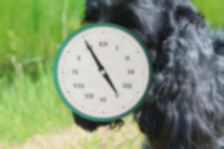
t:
4h55
